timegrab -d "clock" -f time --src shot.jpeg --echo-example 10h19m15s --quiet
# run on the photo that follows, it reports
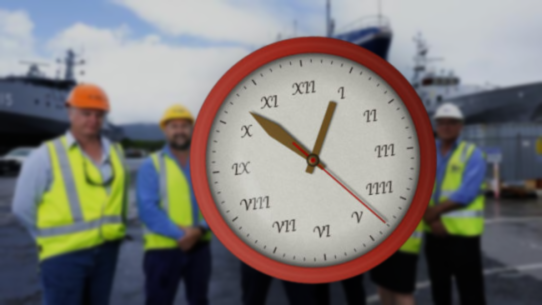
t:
12h52m23s
